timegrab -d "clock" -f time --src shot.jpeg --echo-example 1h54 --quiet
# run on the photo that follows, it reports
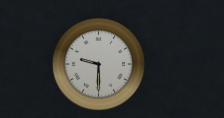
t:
9h30
